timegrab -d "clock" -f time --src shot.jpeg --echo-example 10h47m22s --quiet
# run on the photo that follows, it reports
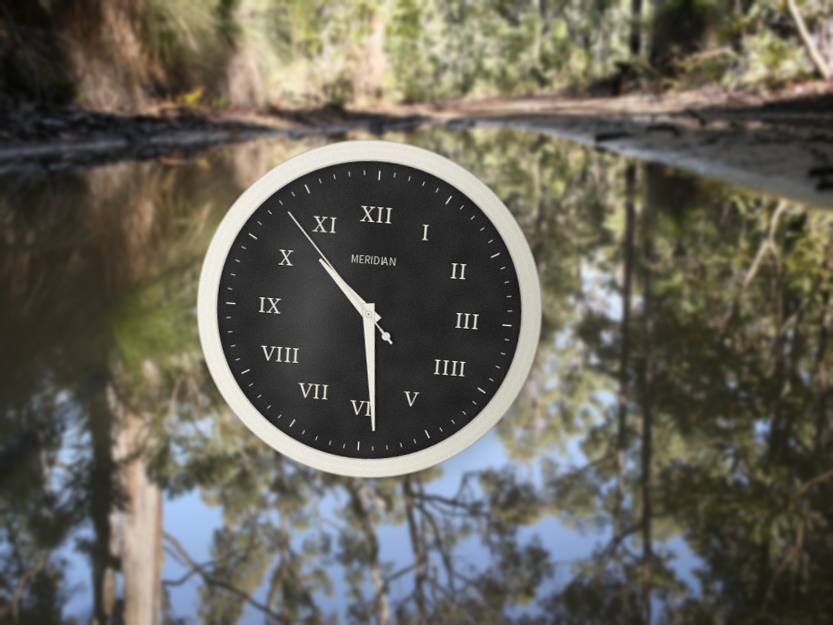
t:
10h28m53s
